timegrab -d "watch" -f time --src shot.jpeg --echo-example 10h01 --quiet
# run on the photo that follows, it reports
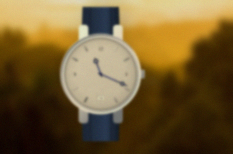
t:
11h19
